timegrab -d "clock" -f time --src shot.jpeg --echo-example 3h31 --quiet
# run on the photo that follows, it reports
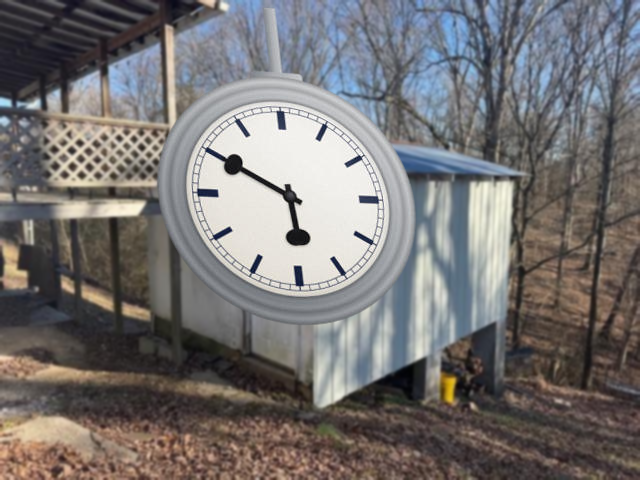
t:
5h50
